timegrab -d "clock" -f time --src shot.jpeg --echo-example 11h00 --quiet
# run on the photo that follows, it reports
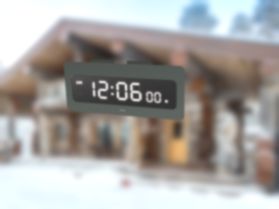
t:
12h06
